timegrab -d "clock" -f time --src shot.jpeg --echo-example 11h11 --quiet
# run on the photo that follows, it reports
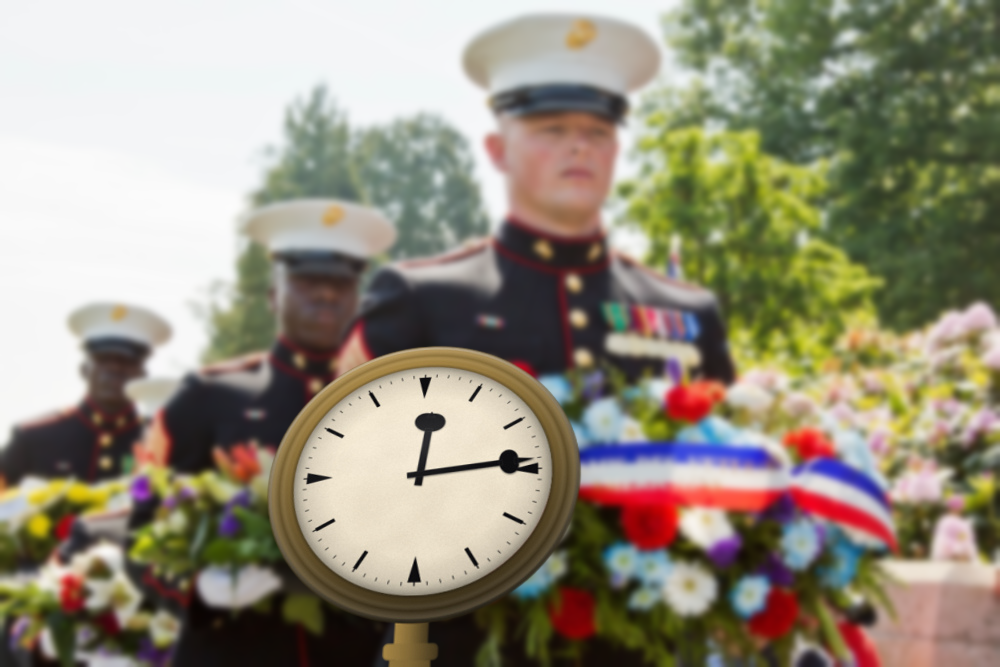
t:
12h14
